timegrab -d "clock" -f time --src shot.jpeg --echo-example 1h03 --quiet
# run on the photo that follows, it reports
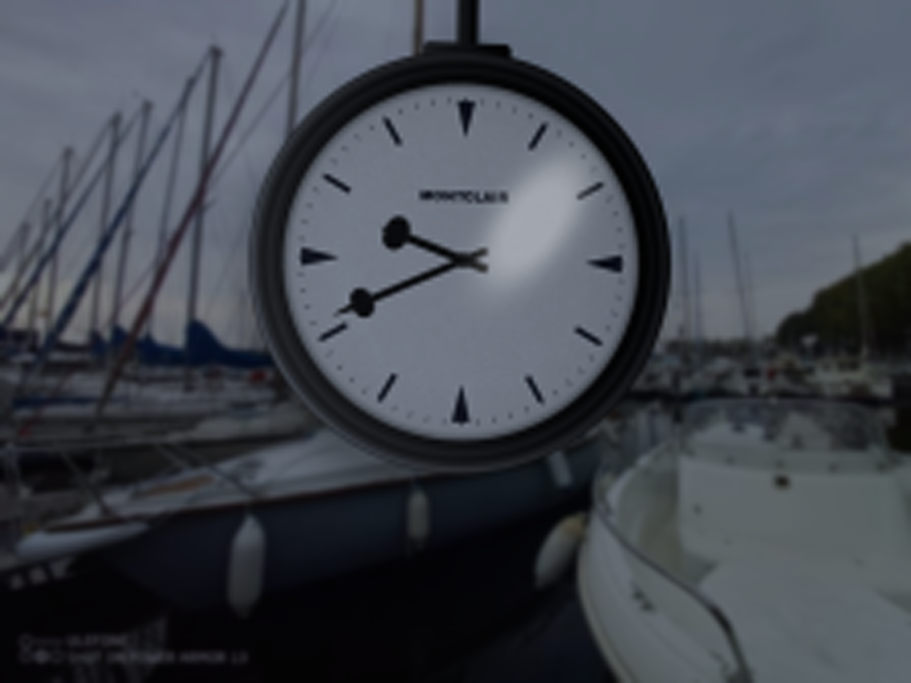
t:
9h41
